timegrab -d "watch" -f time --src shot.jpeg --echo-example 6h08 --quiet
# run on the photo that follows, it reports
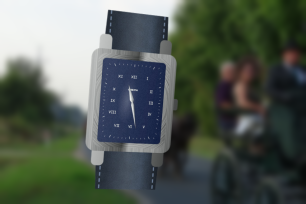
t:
11h28
